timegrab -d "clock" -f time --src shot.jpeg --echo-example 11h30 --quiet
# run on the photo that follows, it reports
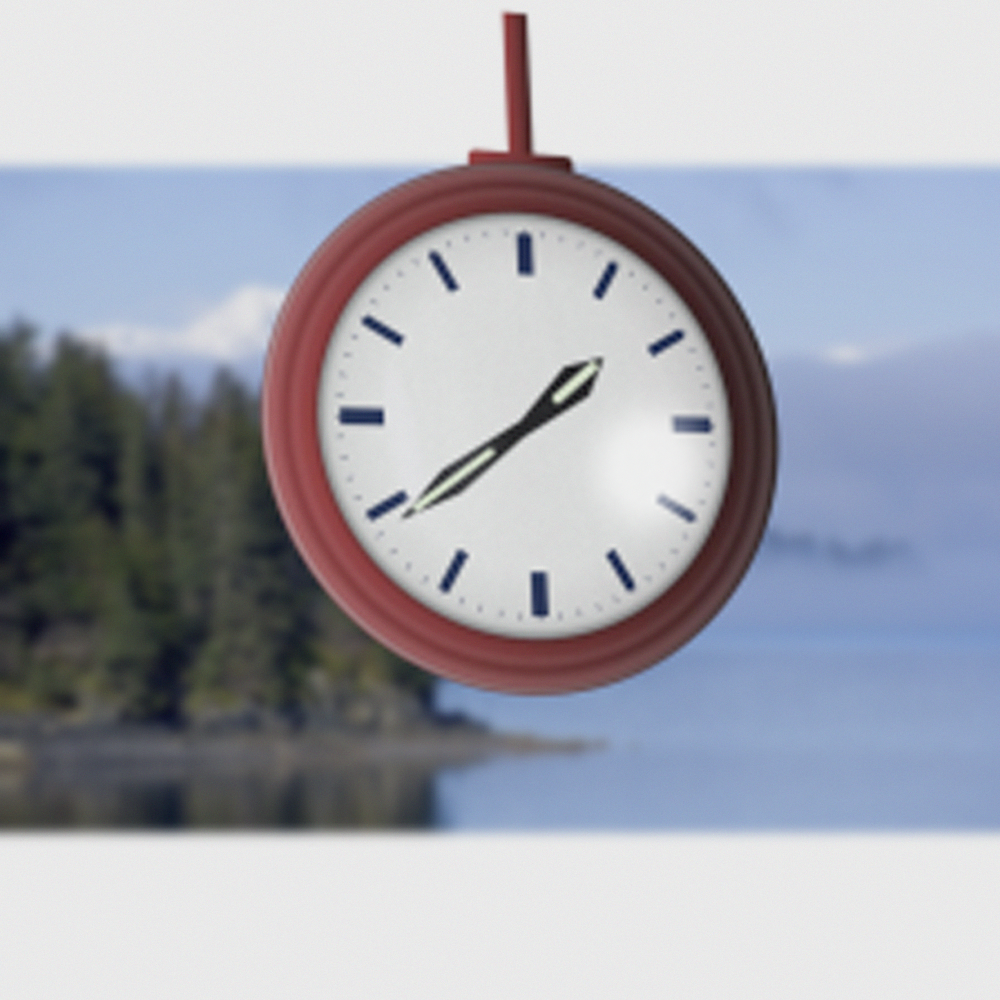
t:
1h39
